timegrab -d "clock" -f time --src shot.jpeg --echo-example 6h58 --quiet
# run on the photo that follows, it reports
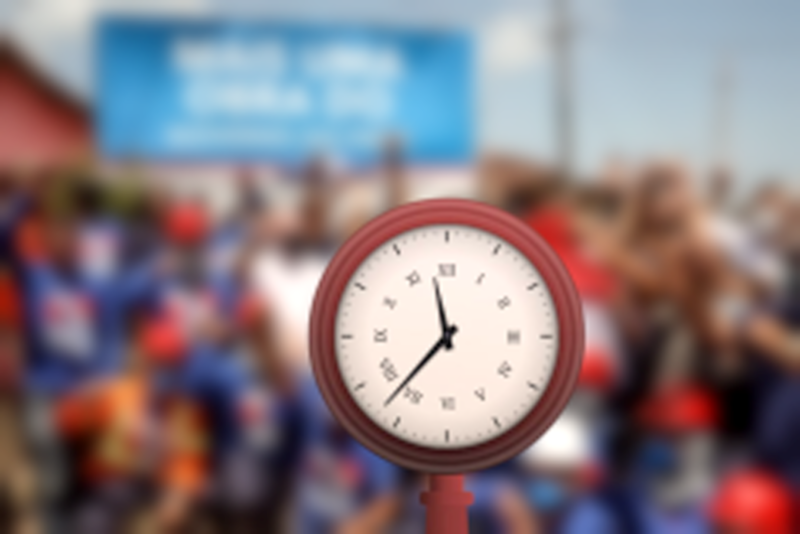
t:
11h37
